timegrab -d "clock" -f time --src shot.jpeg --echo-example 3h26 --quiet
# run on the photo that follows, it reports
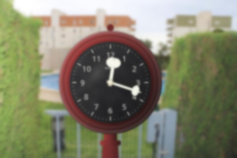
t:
12h18
